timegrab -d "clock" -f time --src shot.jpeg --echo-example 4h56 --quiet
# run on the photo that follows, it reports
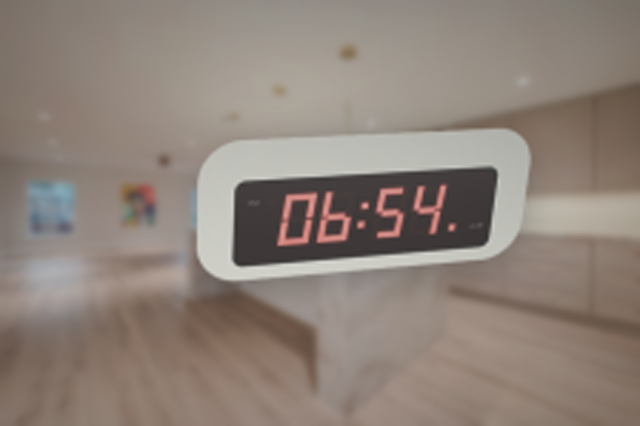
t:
6h54
